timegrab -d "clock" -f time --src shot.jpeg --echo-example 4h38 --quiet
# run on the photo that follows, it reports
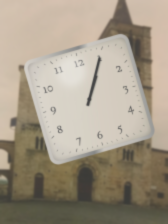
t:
1h05
